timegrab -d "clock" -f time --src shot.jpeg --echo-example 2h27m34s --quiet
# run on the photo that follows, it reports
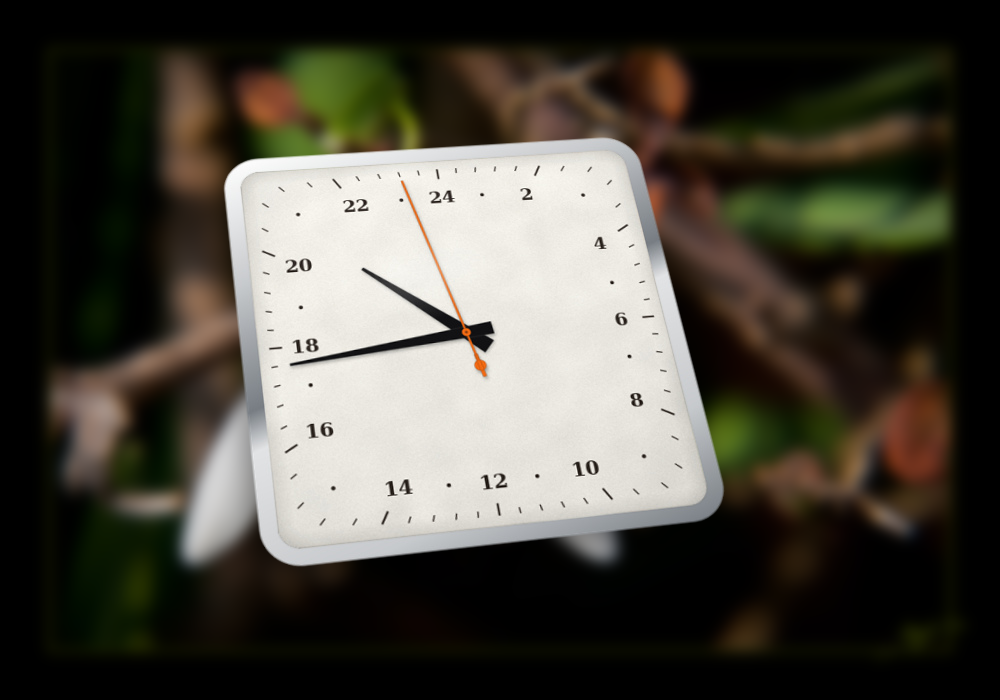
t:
20h43m58s
